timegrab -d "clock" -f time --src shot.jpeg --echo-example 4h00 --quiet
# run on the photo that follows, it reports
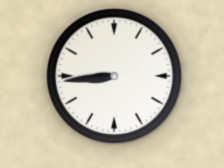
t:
8h44
